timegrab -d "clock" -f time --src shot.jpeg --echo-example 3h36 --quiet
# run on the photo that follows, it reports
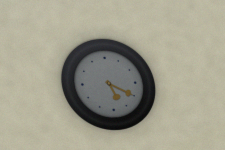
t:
5h20
